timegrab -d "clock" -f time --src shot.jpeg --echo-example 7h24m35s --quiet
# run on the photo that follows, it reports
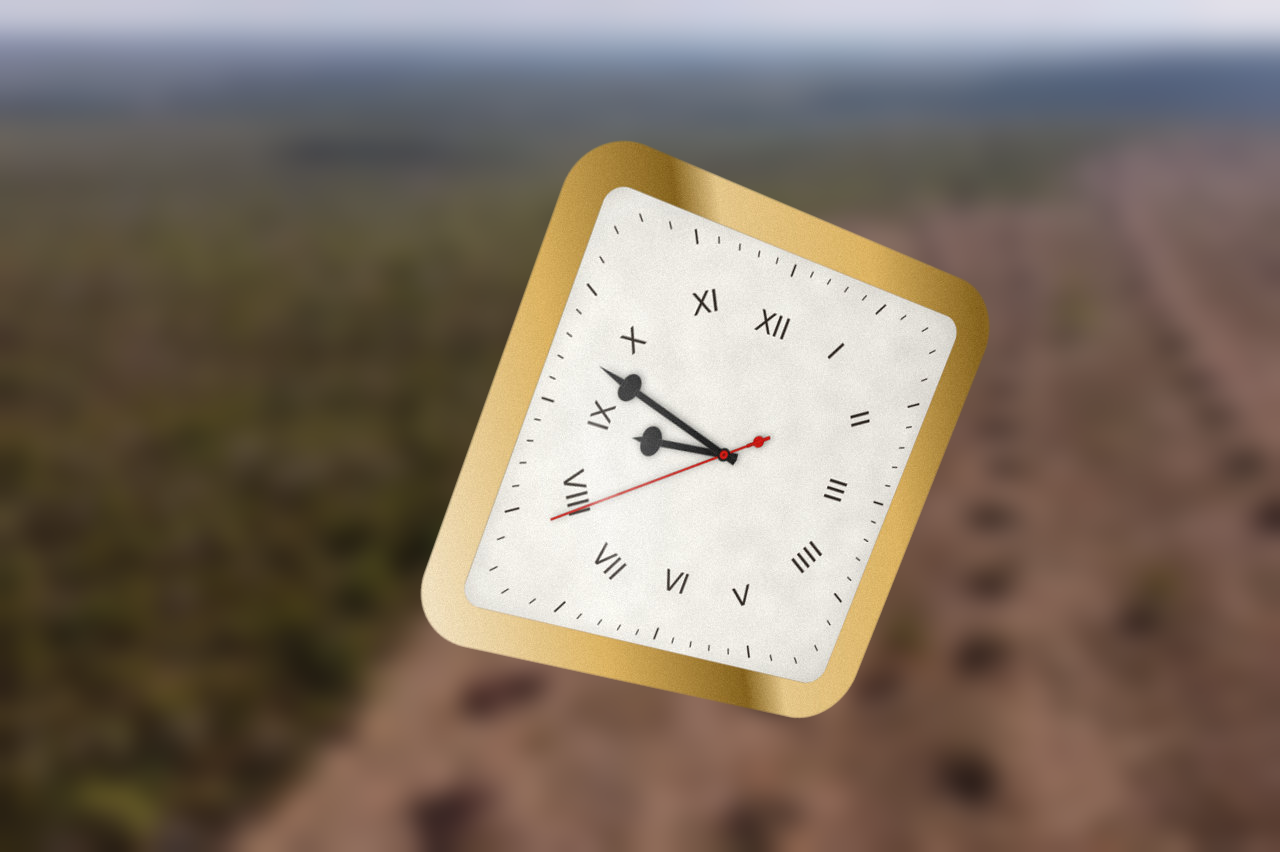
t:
8h47m39s
